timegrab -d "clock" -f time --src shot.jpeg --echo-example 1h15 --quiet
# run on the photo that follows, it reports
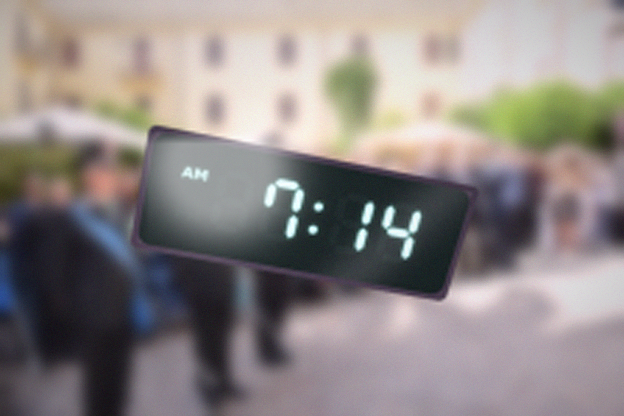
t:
7h14
